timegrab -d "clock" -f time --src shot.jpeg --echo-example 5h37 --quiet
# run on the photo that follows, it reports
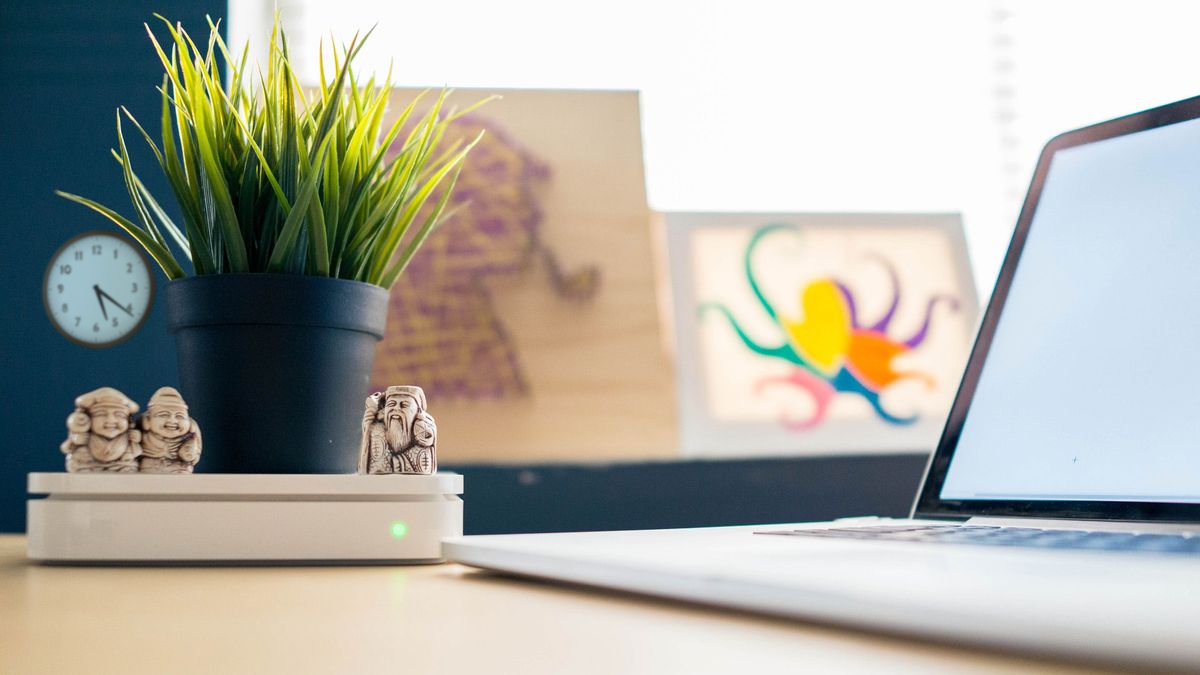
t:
5h21
